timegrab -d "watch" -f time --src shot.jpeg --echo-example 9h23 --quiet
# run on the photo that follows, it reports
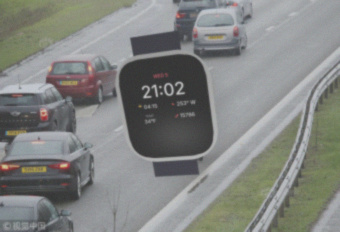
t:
21h02
